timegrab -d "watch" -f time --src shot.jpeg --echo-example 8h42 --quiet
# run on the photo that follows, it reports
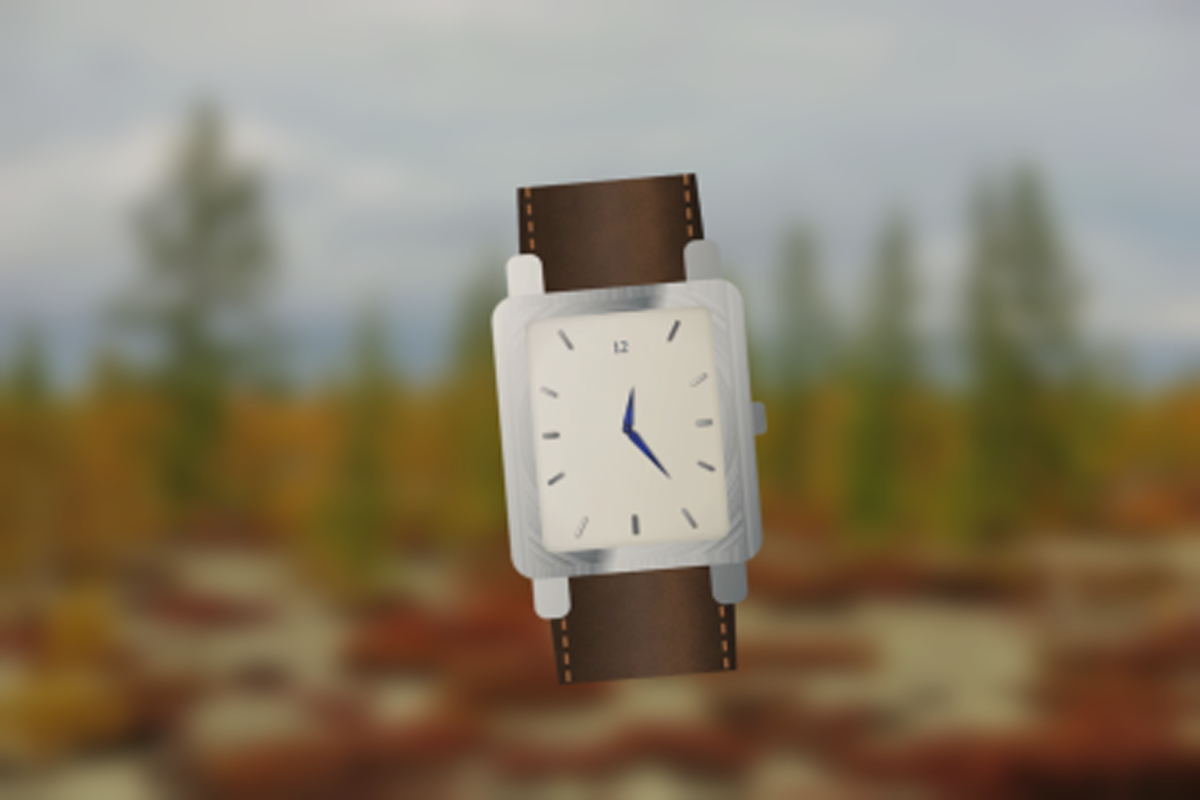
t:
12h24
